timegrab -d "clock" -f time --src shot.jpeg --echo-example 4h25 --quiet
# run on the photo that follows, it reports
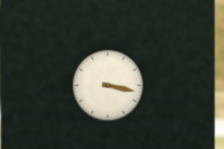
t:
3h17
